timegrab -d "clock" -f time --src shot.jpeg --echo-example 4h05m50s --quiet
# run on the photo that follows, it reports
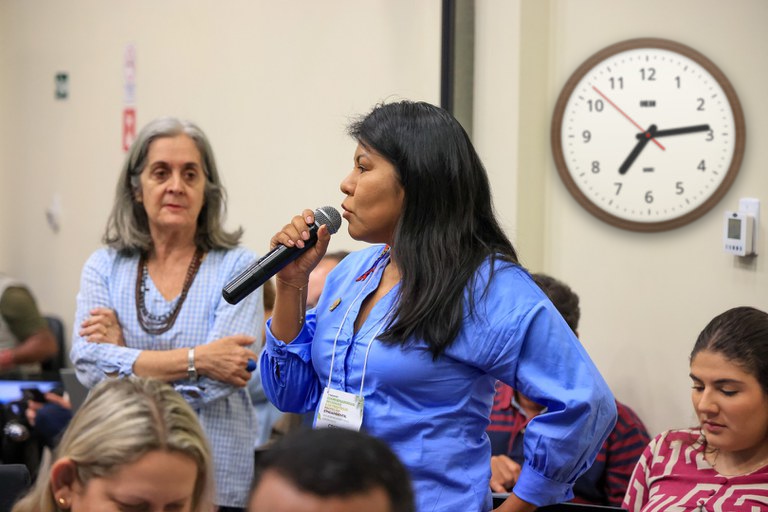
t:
7h13m52s
